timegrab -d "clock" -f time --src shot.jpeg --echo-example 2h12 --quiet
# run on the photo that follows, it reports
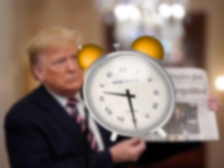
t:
9h30
